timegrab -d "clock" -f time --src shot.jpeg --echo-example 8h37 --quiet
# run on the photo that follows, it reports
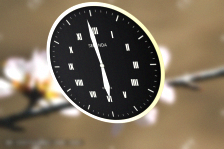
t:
5h59
